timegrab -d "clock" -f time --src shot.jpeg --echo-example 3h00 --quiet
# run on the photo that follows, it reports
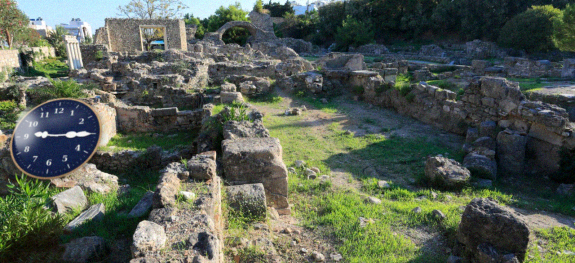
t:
9h15
